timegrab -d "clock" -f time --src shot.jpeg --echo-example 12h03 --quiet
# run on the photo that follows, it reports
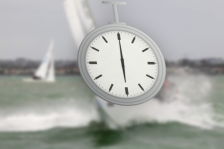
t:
6h00
